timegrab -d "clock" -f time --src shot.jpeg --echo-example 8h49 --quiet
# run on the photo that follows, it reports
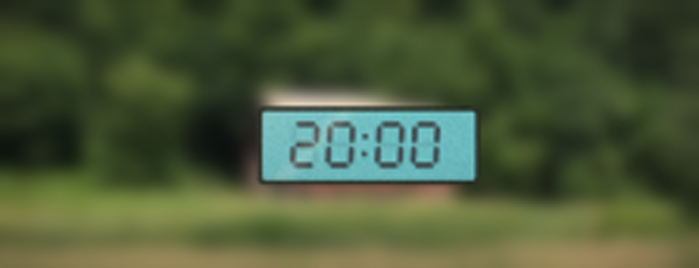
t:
20h00
